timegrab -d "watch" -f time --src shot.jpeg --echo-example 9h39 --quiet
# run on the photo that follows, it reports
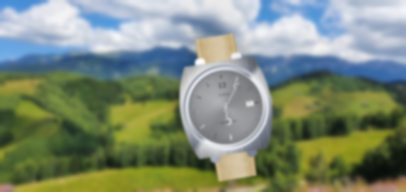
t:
6h06
